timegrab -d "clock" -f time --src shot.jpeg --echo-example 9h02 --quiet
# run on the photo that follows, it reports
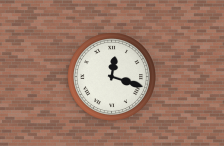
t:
12h18
